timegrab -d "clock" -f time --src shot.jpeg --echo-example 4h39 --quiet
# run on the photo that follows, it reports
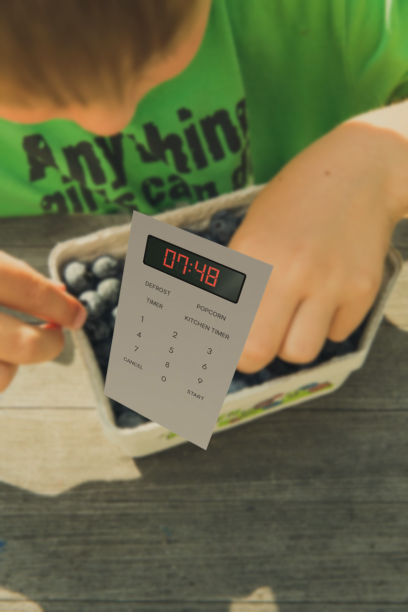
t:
7h48
